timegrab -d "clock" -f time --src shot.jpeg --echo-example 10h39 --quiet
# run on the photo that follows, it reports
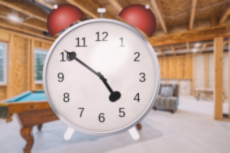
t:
4h51
